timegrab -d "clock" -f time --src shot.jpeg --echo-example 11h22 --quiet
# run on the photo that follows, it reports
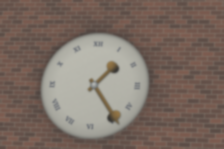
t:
1h24
